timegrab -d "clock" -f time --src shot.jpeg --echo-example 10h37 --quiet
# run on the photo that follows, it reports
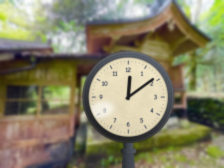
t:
12h09
